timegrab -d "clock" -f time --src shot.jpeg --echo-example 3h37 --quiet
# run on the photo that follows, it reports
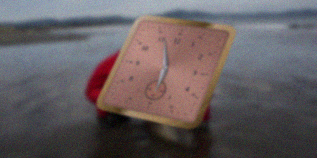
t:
5h56
